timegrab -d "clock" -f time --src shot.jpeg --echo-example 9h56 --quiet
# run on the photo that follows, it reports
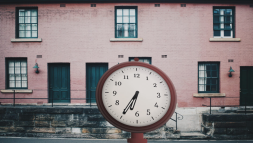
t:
6h35
